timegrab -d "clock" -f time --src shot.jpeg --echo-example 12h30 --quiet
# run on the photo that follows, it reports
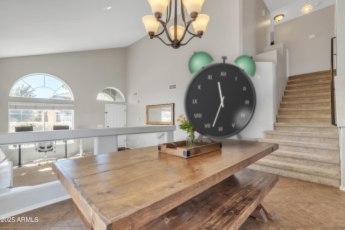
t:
11h33
